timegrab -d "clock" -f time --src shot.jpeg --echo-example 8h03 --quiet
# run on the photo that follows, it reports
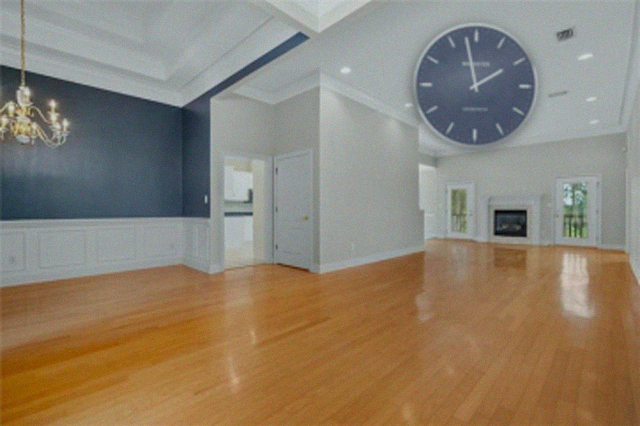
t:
1h58
